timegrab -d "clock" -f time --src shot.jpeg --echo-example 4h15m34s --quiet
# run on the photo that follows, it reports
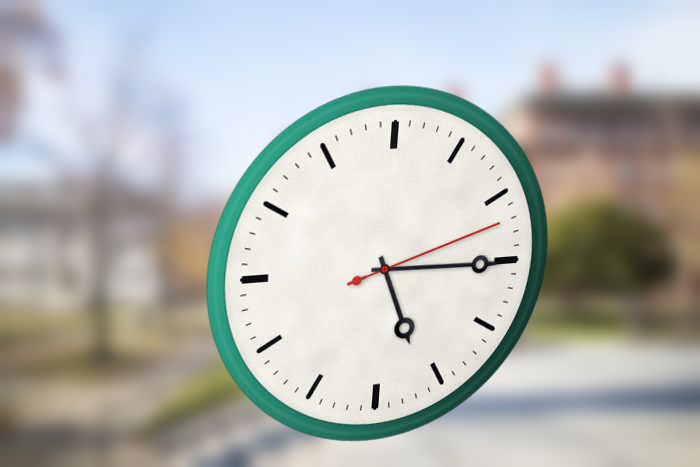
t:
5h15m12s
